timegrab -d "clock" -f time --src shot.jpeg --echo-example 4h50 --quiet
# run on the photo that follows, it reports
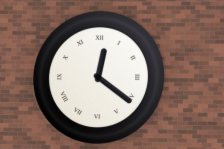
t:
12h21
